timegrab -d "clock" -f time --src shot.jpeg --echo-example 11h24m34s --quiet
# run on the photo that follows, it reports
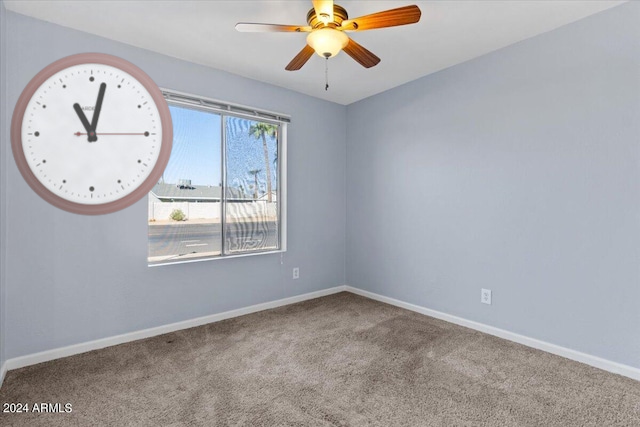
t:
11h02m15s
